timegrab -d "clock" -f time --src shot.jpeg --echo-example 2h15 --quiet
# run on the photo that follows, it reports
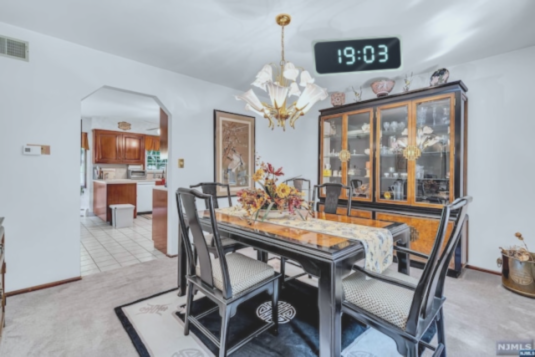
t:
19h03
